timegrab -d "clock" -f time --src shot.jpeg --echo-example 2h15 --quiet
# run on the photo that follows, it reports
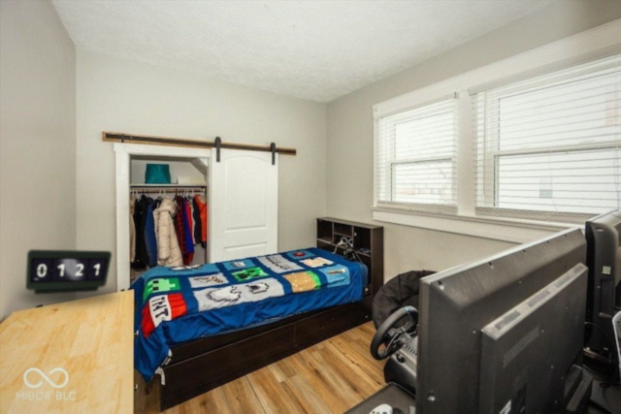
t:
1h21
